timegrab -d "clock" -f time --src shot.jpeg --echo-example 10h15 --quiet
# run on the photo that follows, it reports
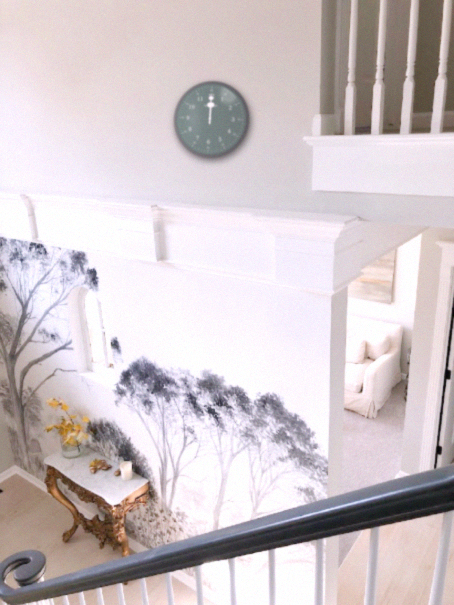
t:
12h00
